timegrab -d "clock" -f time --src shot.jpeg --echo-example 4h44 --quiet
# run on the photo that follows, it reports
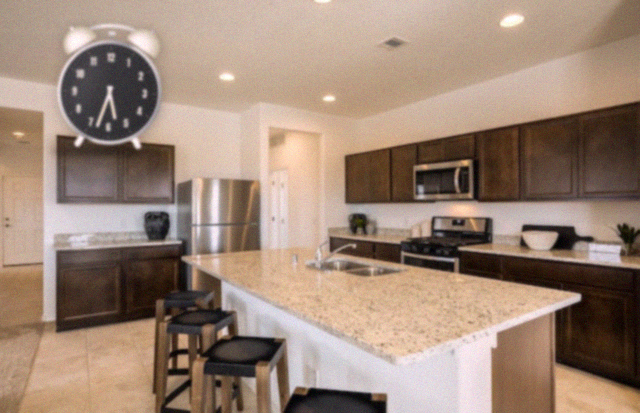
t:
5h33
